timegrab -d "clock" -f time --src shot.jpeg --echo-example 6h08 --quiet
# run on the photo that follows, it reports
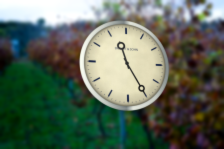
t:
11h25
